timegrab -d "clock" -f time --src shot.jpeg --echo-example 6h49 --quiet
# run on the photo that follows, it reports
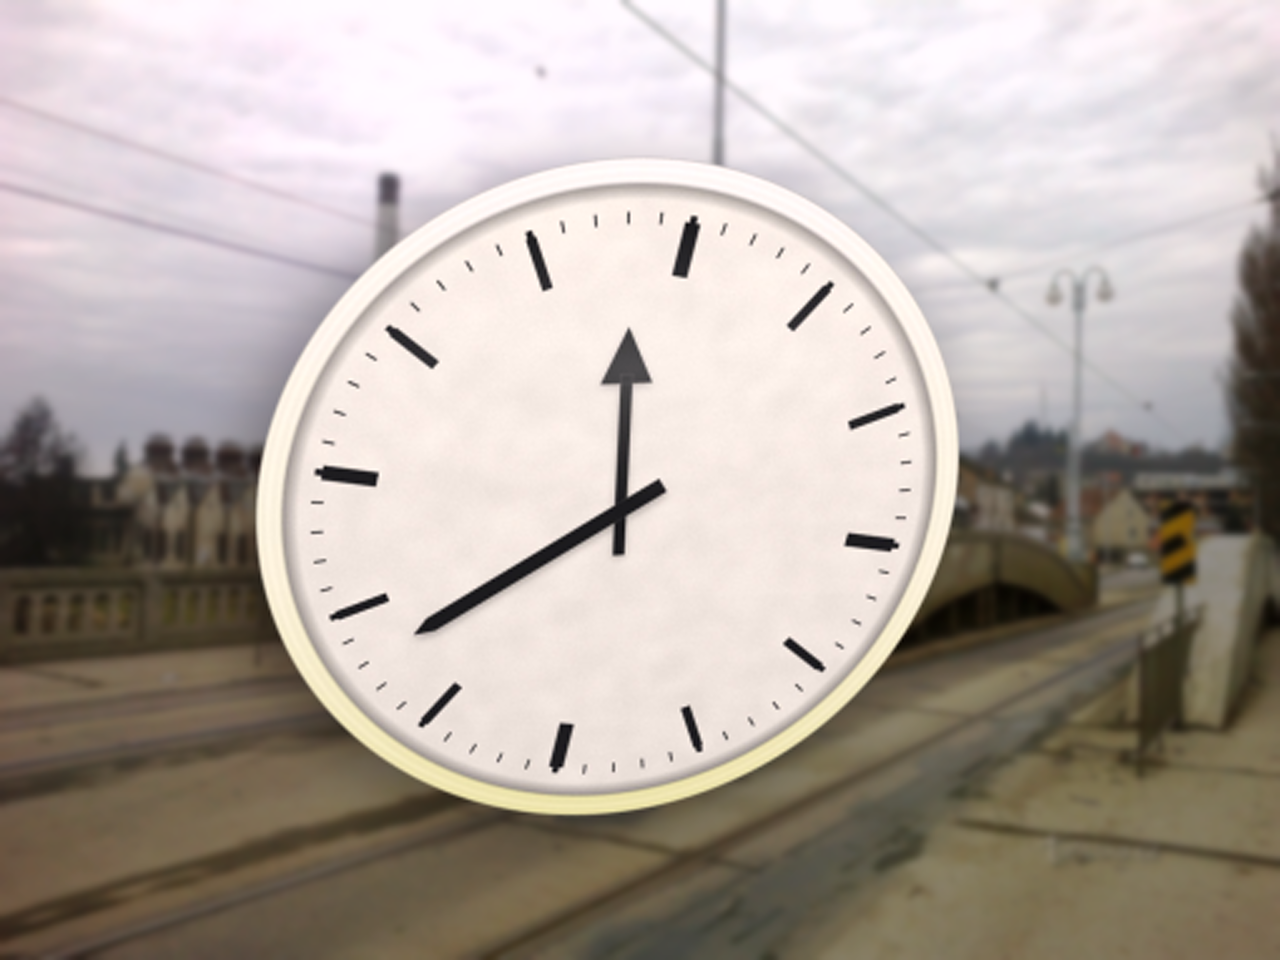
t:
11h38
